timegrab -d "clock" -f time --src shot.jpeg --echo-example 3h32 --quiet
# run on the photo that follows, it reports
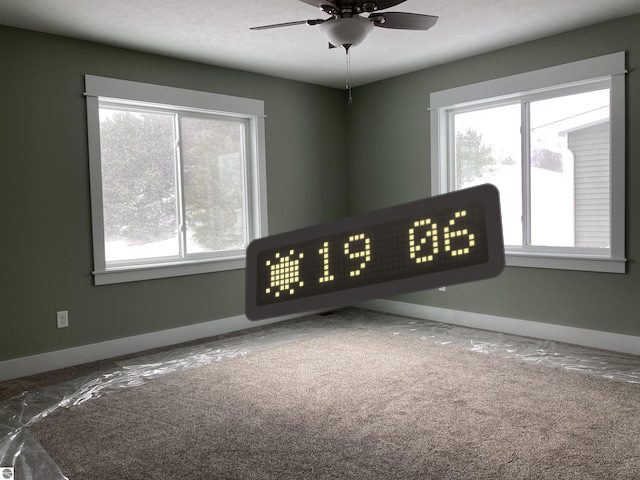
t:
19h06
